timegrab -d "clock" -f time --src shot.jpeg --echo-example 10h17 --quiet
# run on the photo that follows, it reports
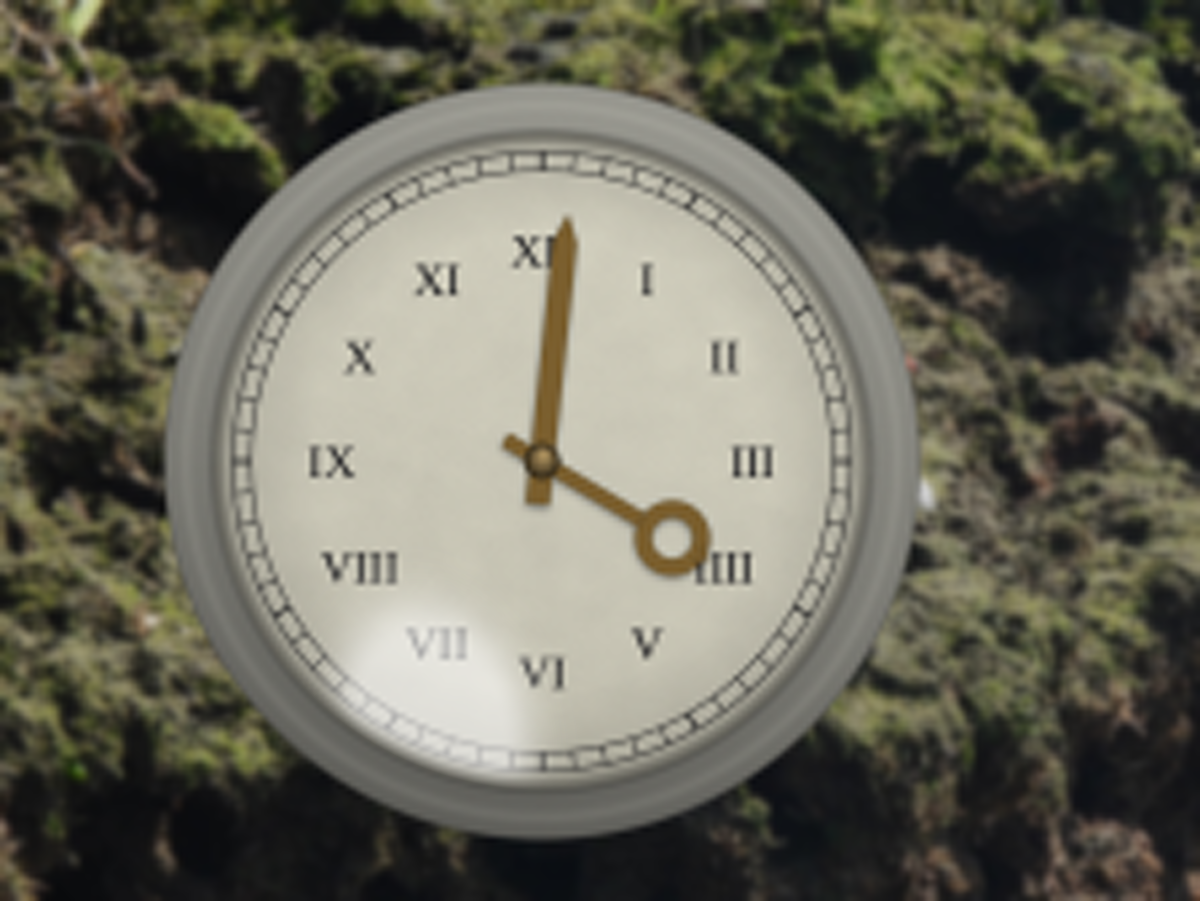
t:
4h01
